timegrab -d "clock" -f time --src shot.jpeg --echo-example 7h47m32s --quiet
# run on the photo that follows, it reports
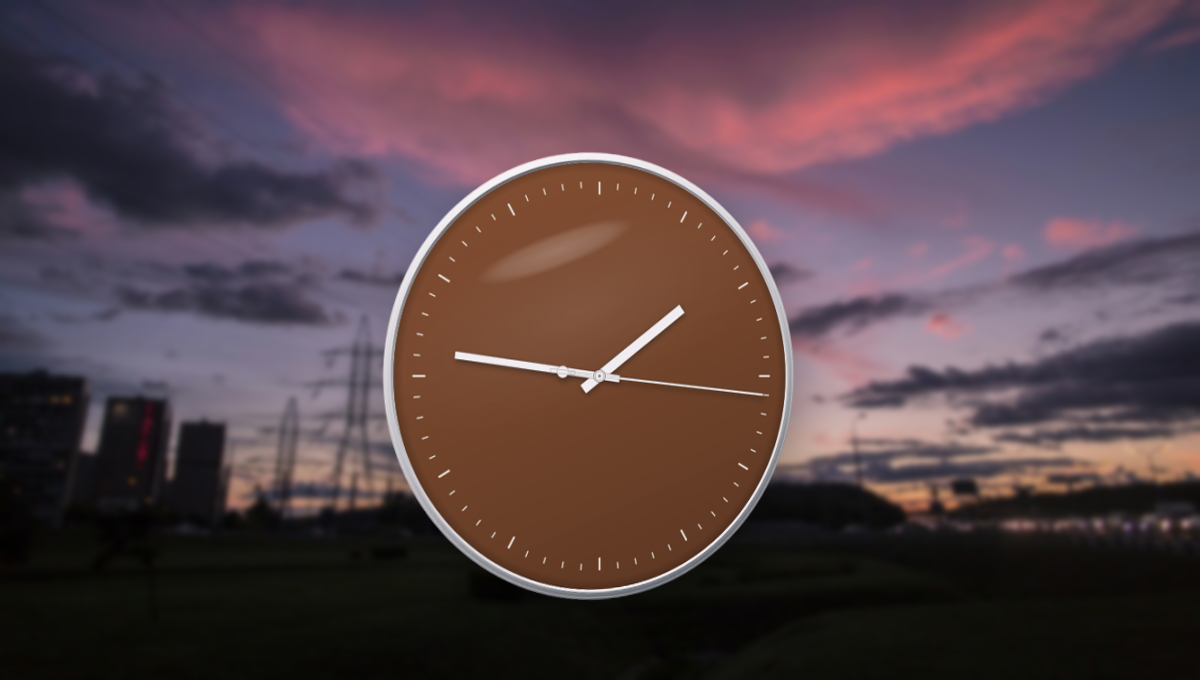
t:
1h46m16s
